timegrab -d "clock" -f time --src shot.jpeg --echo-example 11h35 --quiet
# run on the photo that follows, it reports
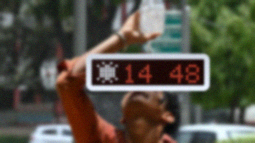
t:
14h48
